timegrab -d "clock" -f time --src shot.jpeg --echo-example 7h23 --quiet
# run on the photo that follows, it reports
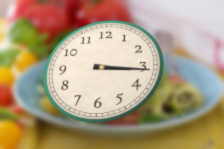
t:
3h16
